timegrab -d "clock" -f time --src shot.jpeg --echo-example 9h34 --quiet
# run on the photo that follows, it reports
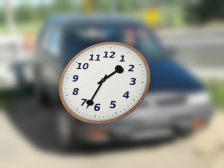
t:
1h33
